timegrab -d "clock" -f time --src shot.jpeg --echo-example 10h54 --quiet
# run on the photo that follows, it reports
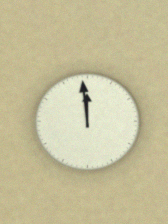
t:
11h59
